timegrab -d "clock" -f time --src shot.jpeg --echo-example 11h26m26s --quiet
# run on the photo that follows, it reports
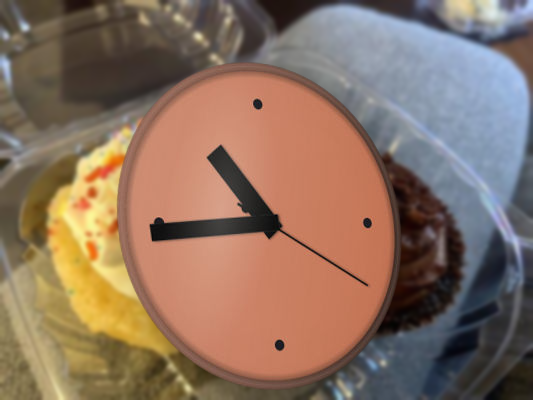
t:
10h44m20s
